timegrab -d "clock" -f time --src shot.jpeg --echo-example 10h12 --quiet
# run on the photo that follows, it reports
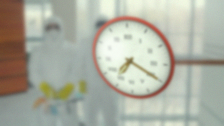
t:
7h20
